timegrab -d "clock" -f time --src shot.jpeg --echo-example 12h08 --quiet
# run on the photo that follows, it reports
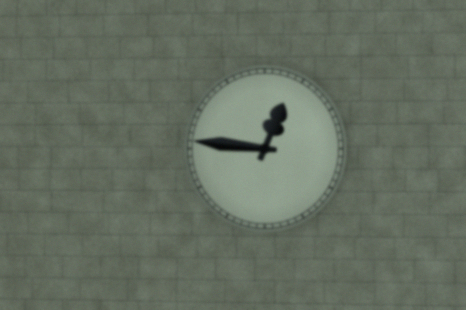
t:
12h46
